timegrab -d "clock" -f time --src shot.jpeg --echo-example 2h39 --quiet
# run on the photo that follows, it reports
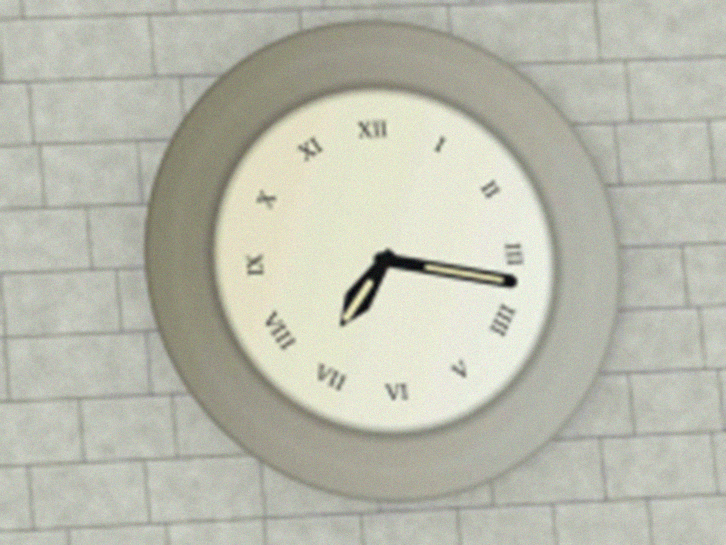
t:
7h17
